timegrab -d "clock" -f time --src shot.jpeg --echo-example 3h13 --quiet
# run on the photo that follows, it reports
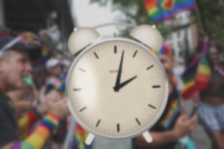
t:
2h02
